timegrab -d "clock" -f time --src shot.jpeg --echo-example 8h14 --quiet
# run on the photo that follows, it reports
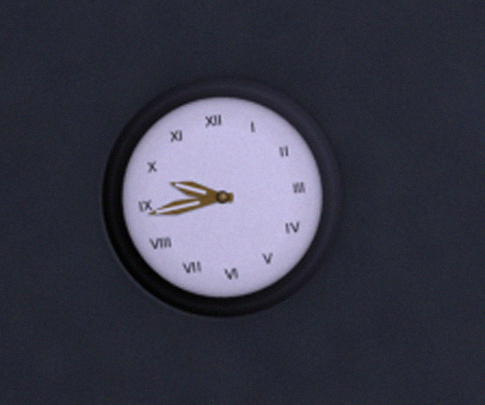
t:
9h44
